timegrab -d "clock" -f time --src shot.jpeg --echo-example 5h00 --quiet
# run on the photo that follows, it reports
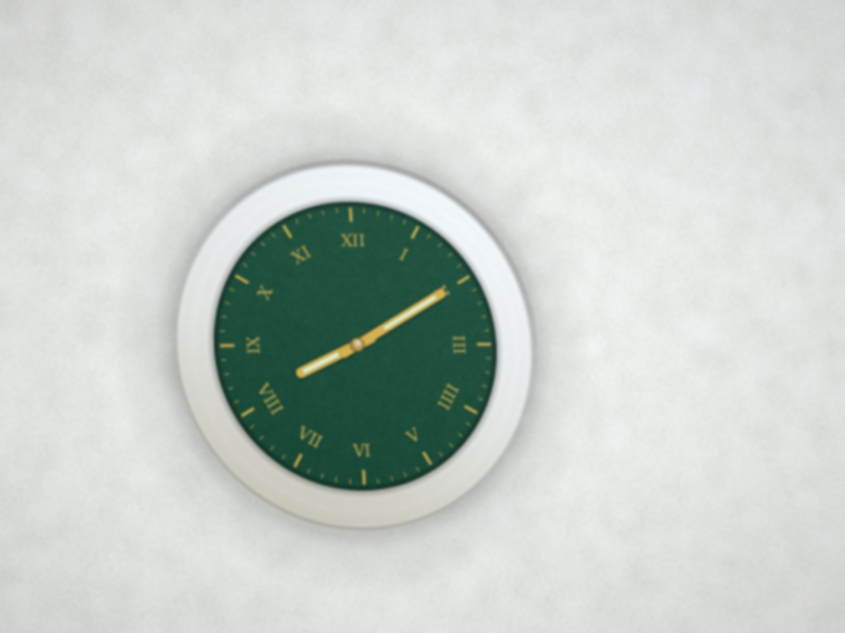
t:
8h10
